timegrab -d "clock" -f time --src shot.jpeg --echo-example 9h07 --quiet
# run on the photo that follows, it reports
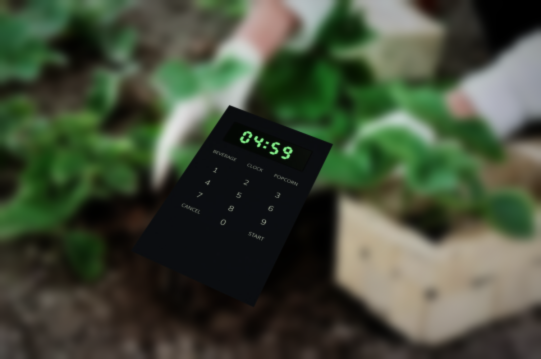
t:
4h59
